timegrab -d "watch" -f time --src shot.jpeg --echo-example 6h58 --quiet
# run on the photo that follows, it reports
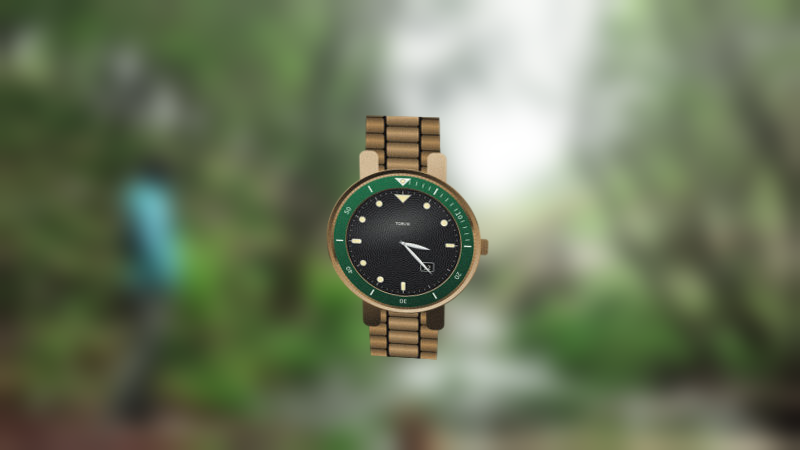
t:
3h23
